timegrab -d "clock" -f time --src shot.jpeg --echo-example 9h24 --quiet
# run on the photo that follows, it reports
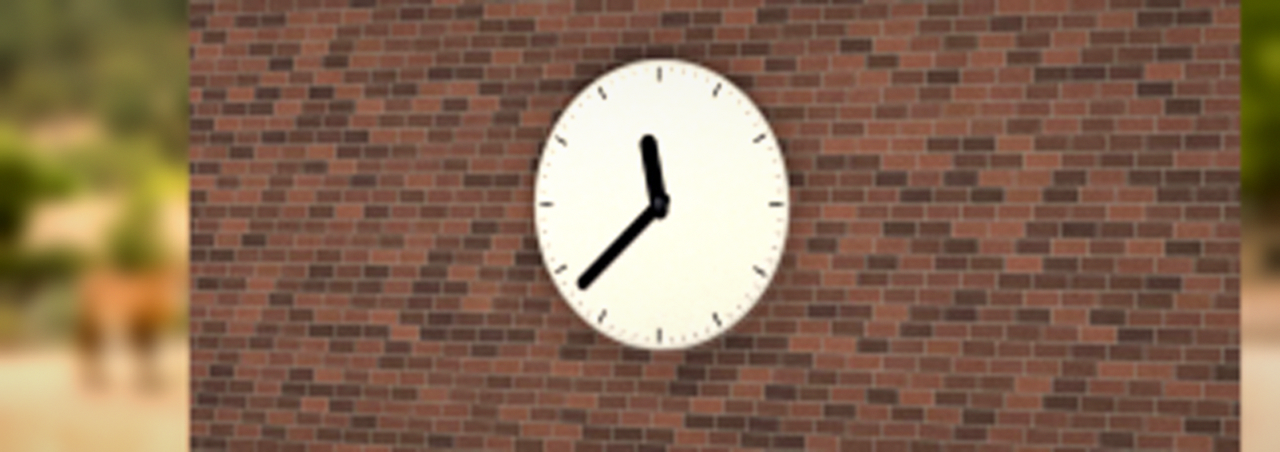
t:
11h38
